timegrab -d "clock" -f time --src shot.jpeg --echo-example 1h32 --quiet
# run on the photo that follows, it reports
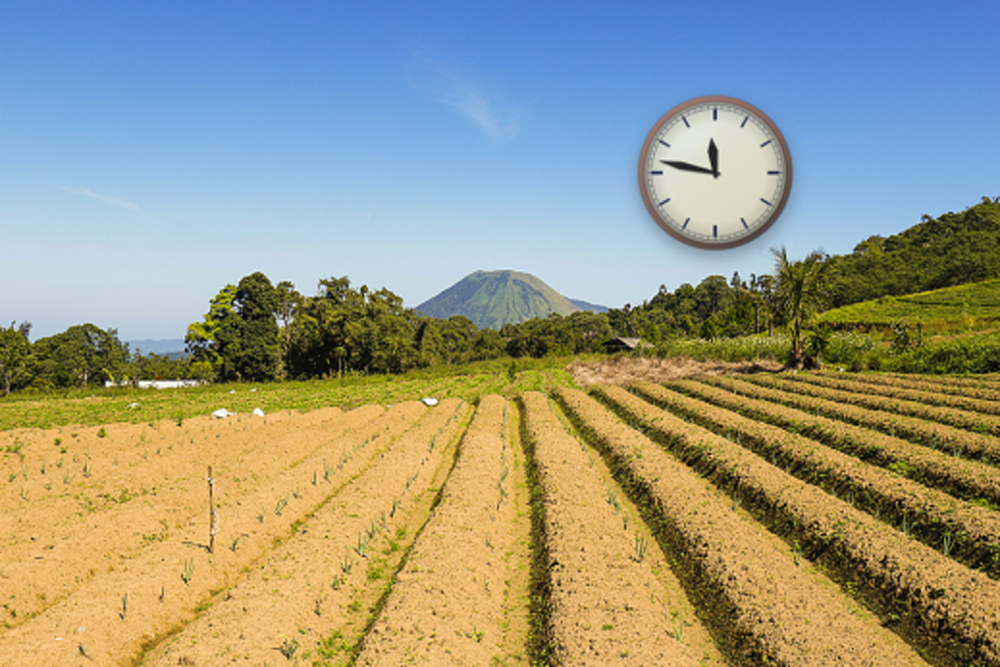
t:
11h47
